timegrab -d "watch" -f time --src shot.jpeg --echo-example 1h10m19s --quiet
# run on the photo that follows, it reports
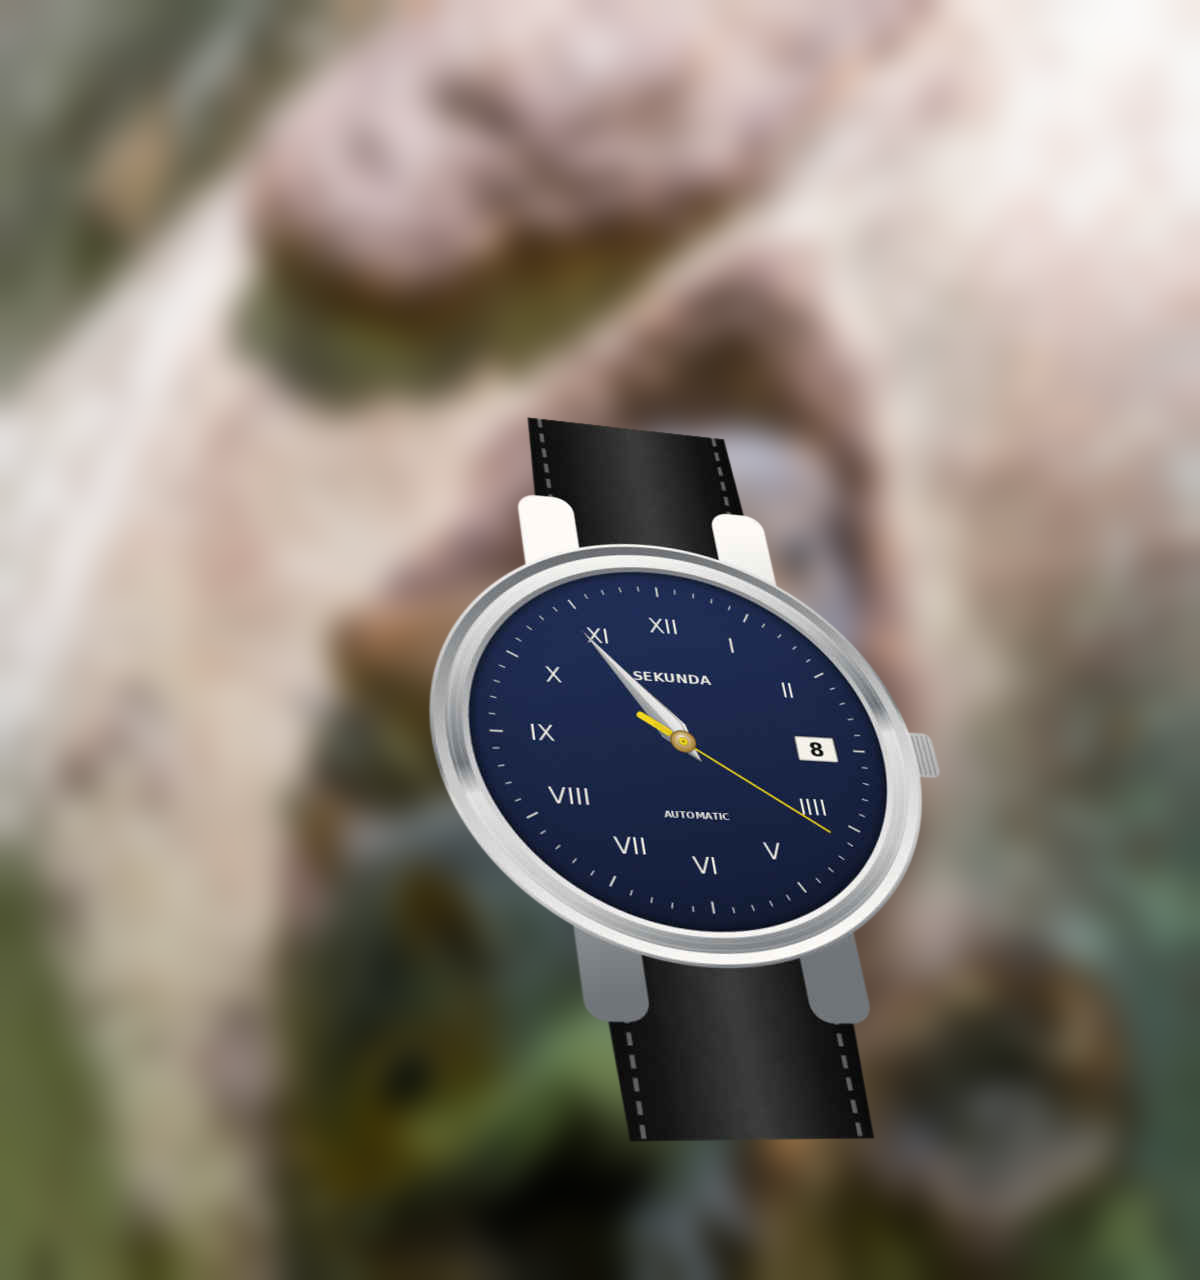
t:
10h54m21s
